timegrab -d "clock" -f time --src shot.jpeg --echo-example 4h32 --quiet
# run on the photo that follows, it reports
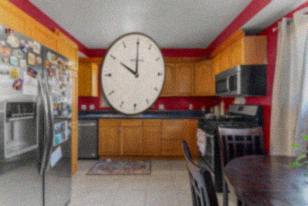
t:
10h00
